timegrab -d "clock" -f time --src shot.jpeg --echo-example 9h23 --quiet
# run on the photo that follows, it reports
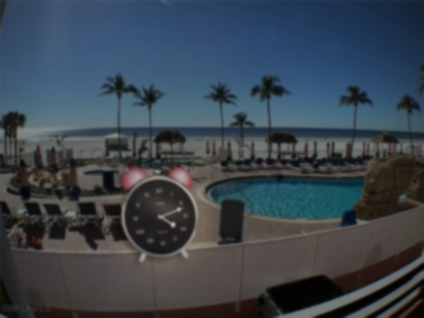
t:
4h12
